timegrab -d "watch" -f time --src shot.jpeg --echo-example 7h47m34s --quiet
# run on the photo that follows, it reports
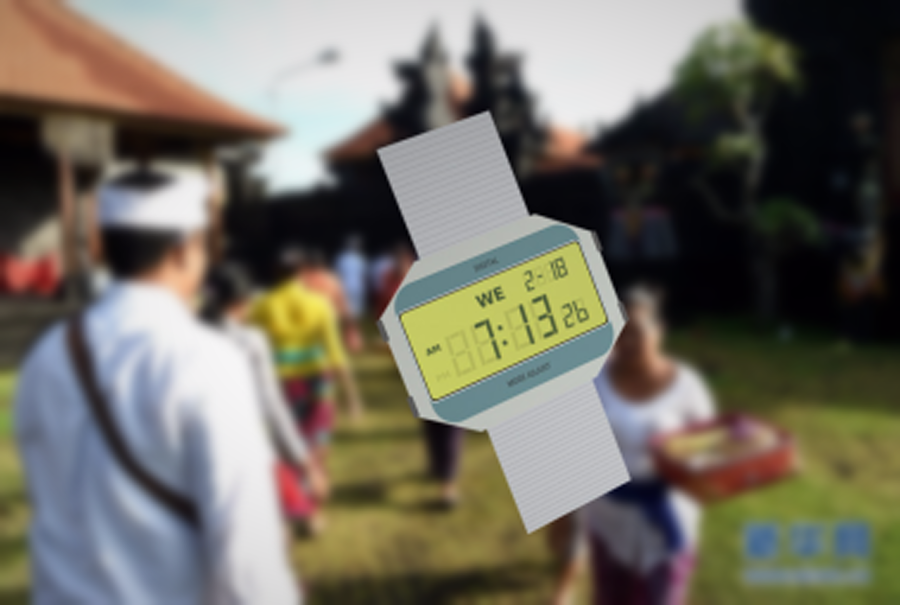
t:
7h13m26s
